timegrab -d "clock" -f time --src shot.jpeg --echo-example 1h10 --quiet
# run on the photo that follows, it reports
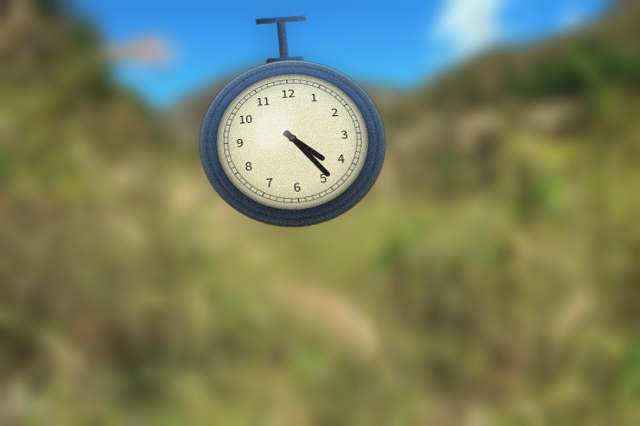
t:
4h24
